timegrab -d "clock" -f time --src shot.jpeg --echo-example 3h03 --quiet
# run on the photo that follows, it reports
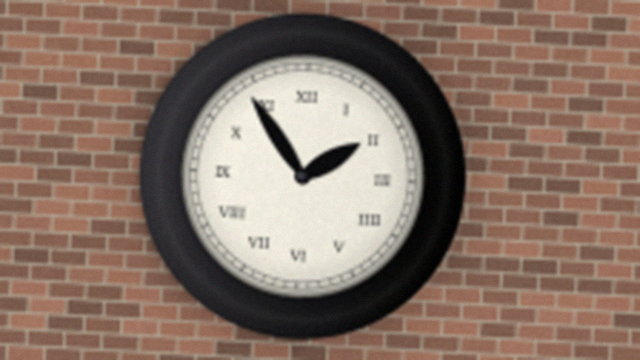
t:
1h54
